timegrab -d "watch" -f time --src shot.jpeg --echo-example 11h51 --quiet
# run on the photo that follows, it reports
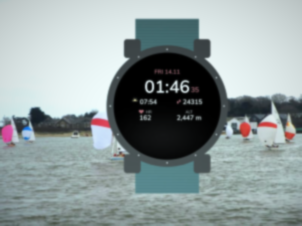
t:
1h46
